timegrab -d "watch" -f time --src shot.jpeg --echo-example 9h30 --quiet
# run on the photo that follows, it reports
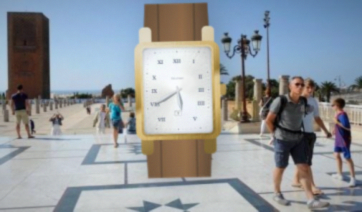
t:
5h40
